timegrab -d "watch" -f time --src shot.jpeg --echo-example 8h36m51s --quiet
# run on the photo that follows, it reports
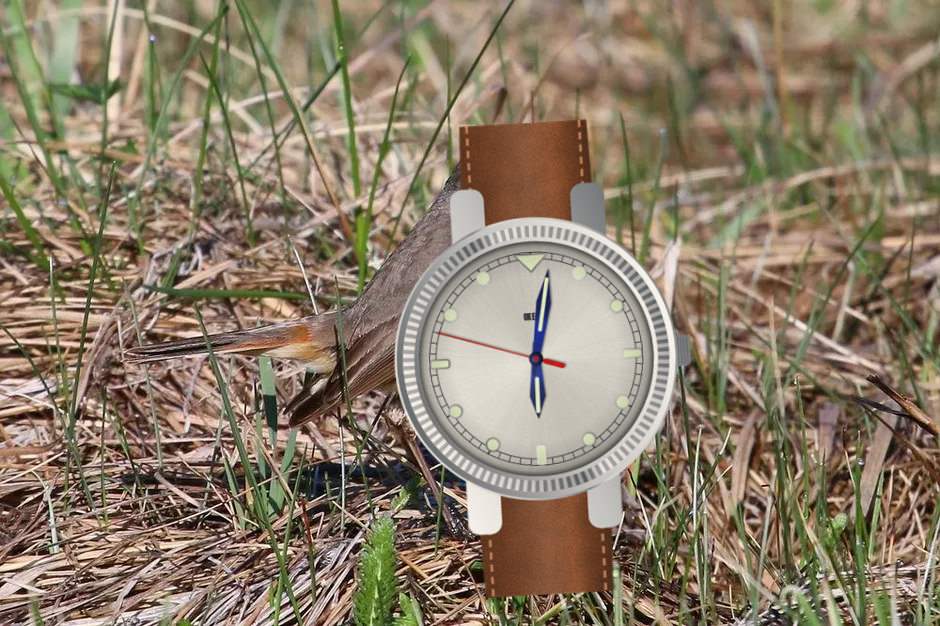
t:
6h01m48s
